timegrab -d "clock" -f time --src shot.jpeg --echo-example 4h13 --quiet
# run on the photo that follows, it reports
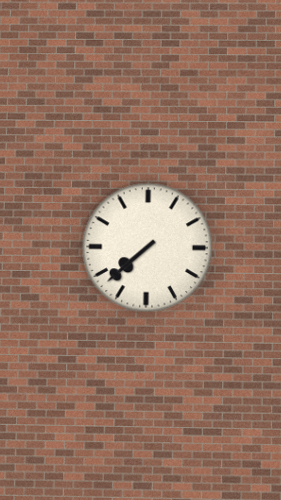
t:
7h38
